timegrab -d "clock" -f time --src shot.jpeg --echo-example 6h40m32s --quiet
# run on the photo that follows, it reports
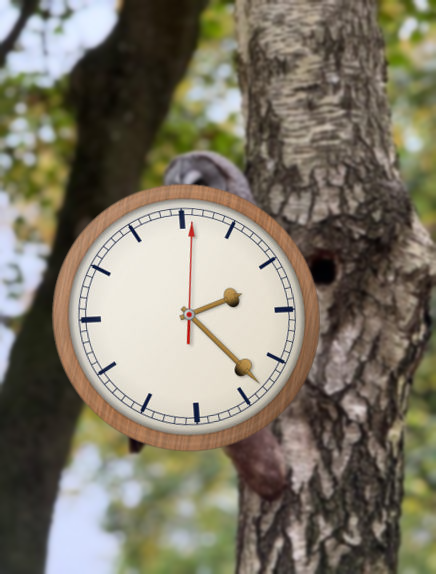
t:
2h23m01s
